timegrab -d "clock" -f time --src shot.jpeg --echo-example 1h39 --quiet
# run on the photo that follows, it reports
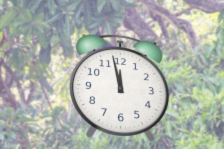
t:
11h58
